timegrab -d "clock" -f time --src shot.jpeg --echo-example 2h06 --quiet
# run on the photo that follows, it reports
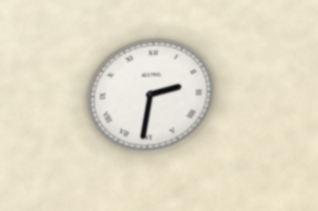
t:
2h31
